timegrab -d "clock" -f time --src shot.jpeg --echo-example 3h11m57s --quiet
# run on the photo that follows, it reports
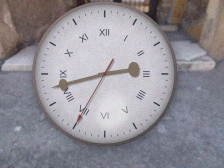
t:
2h42m35s
